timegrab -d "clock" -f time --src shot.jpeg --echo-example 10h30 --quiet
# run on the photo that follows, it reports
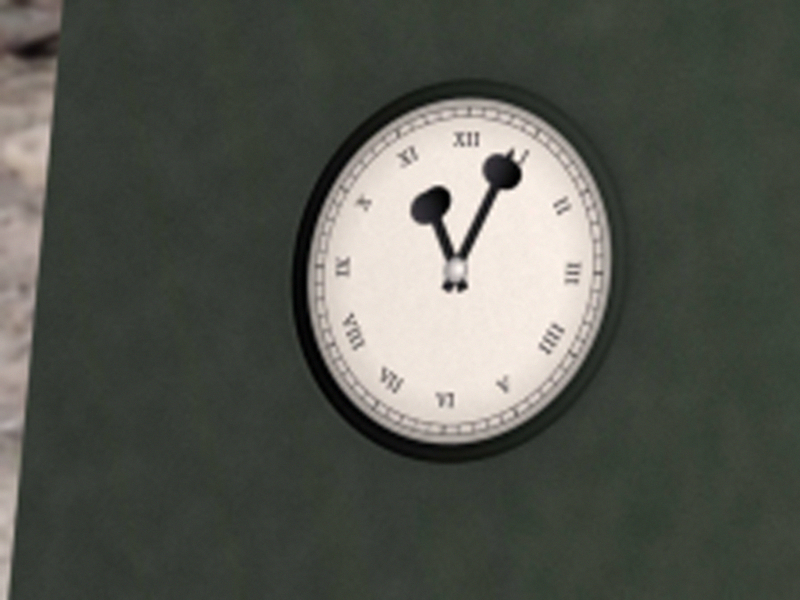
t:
11h04
